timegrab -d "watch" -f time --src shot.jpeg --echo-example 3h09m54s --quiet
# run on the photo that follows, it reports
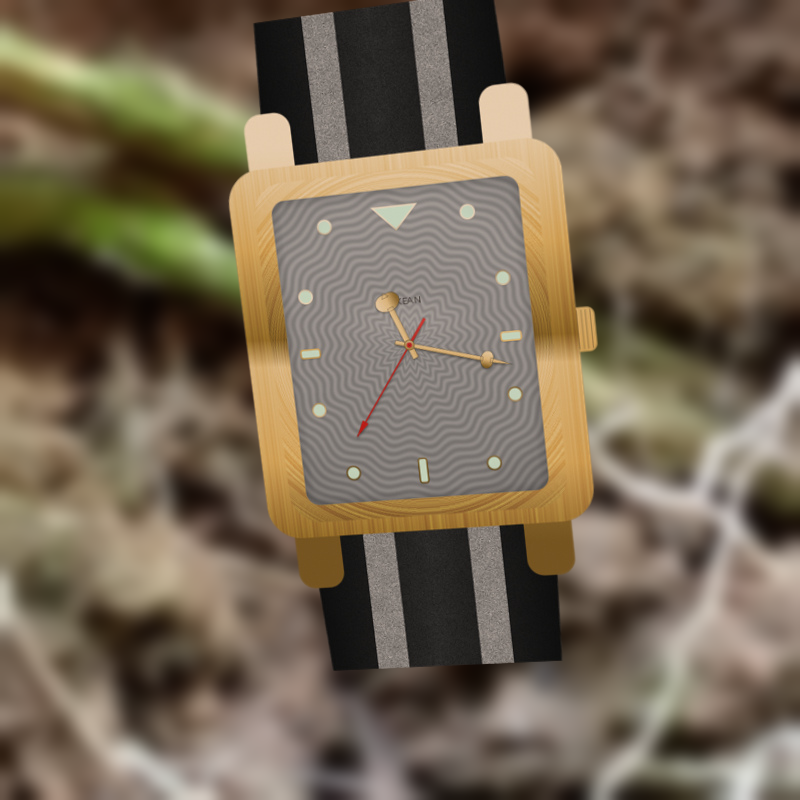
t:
11h17m36s
